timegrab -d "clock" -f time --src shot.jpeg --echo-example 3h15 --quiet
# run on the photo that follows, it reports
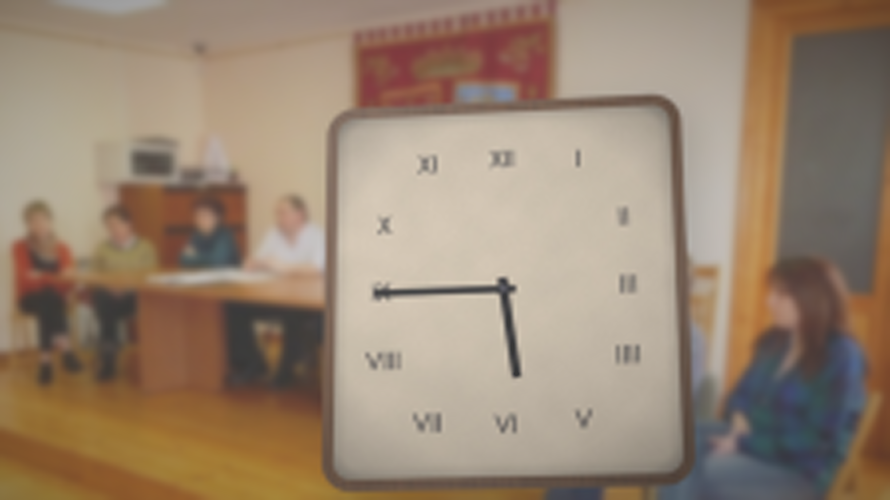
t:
5h45
